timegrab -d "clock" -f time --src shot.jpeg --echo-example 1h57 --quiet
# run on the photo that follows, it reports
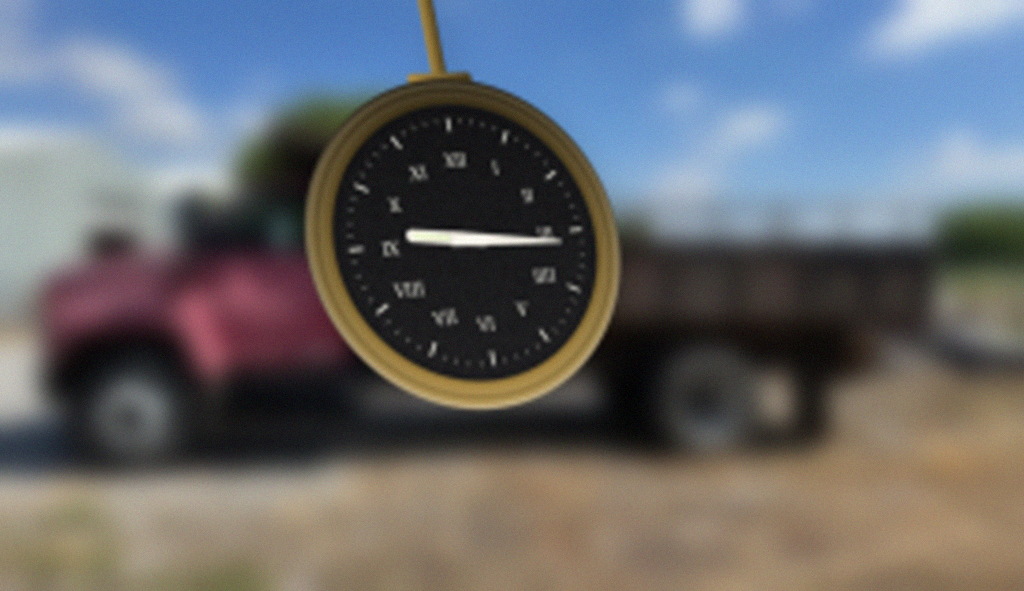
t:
9h16
